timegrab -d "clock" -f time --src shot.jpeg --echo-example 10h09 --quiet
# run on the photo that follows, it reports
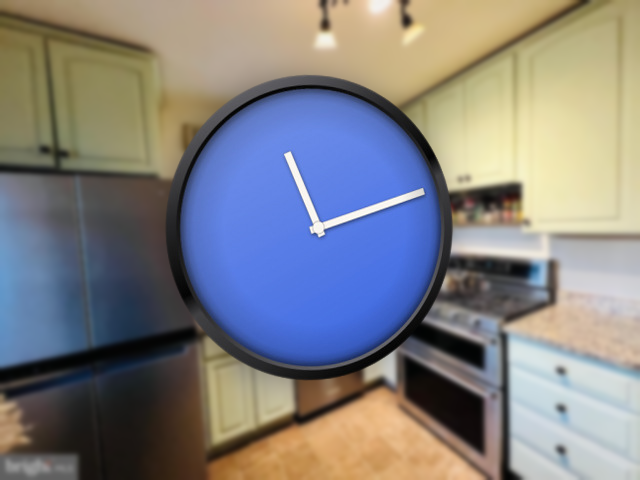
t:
11h12
